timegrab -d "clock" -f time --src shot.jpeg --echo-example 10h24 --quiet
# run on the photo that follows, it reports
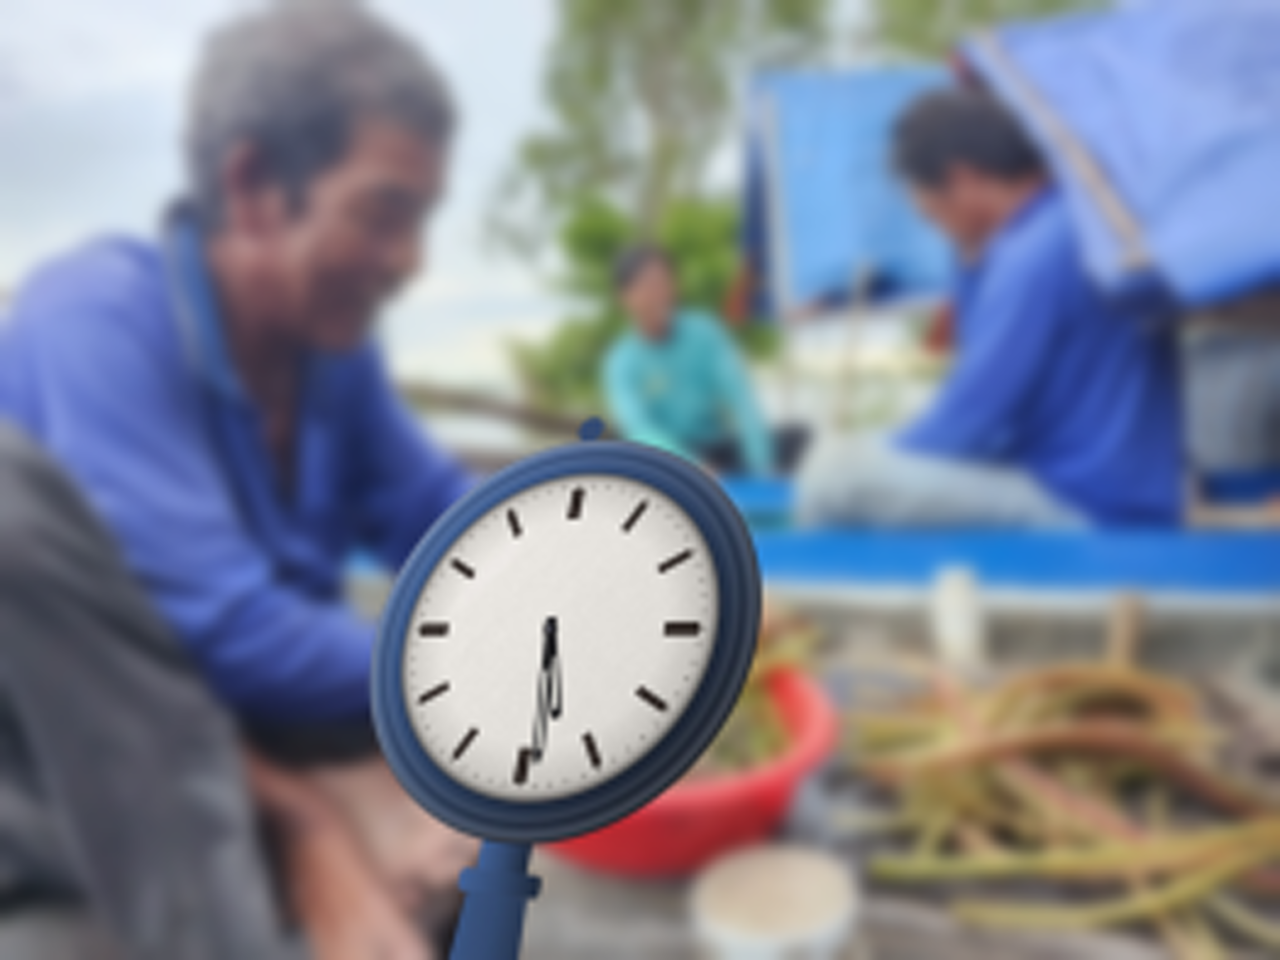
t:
5h29
